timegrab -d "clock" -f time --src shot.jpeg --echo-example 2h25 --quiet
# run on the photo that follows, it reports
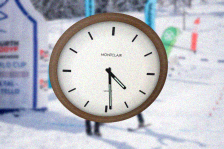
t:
4h29
